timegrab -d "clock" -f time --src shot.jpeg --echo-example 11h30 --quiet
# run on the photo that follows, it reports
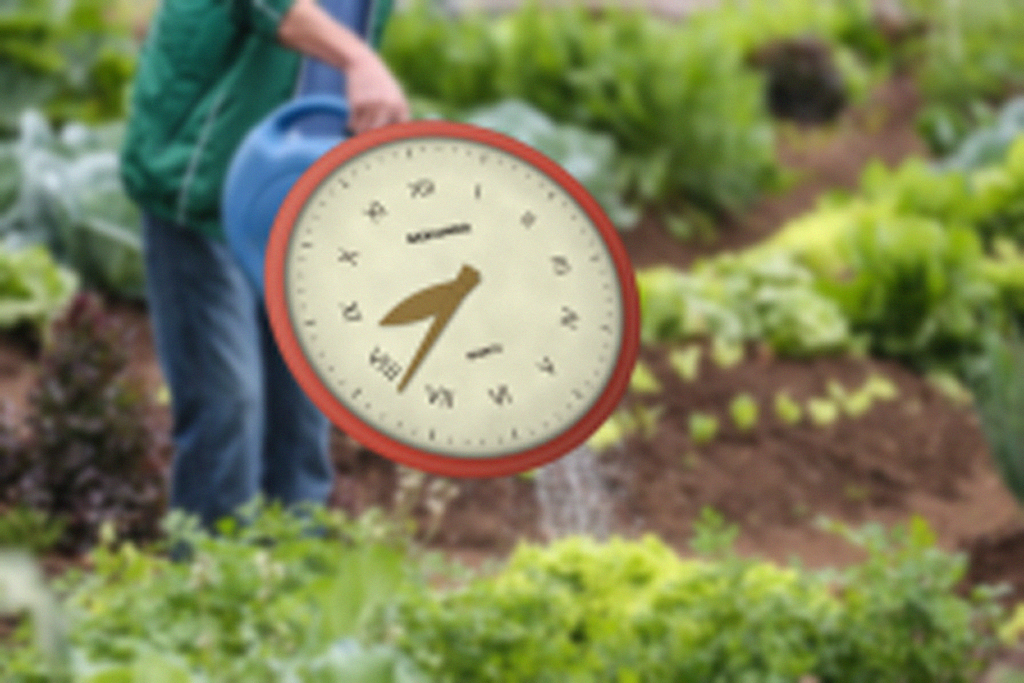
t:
8h38
